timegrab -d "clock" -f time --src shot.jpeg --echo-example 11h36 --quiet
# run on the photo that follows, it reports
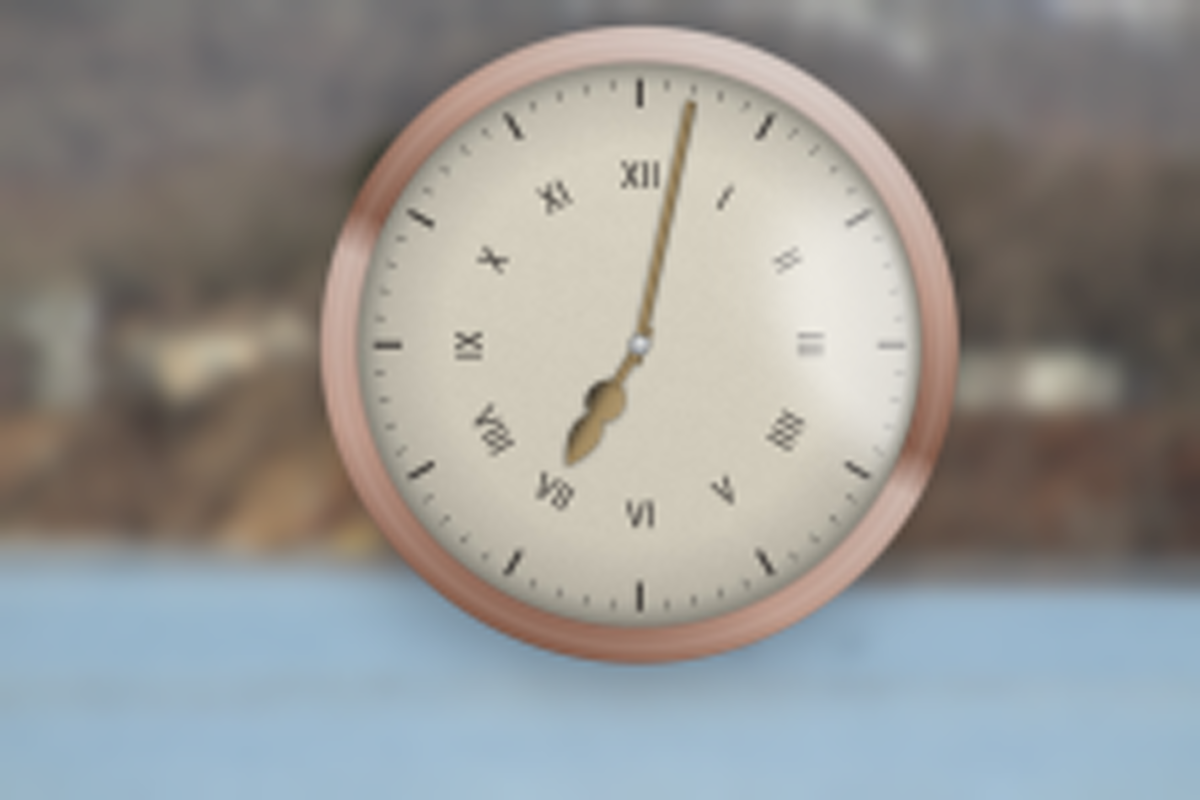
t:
7h02
